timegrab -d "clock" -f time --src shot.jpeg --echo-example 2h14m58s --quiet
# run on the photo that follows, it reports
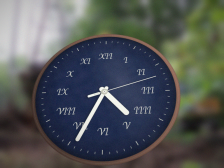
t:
4h34m12s
